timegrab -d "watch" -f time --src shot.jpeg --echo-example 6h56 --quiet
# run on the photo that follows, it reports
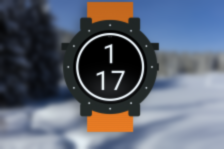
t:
1h17
